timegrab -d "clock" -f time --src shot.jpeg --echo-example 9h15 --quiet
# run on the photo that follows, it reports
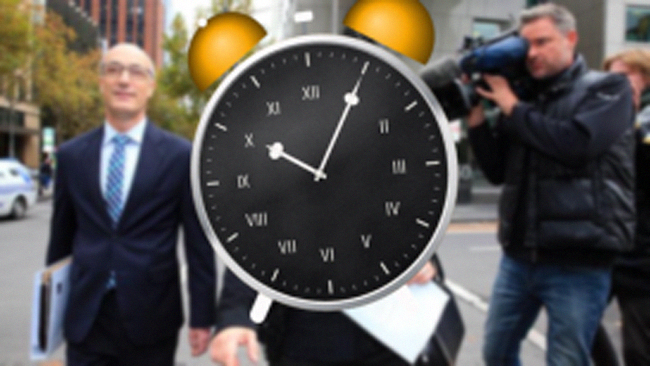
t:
10h05
